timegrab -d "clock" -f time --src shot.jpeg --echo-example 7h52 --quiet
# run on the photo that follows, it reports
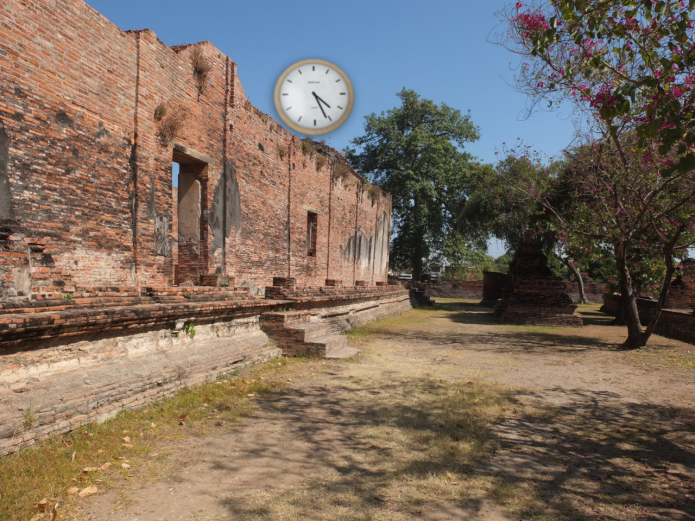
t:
4h26
